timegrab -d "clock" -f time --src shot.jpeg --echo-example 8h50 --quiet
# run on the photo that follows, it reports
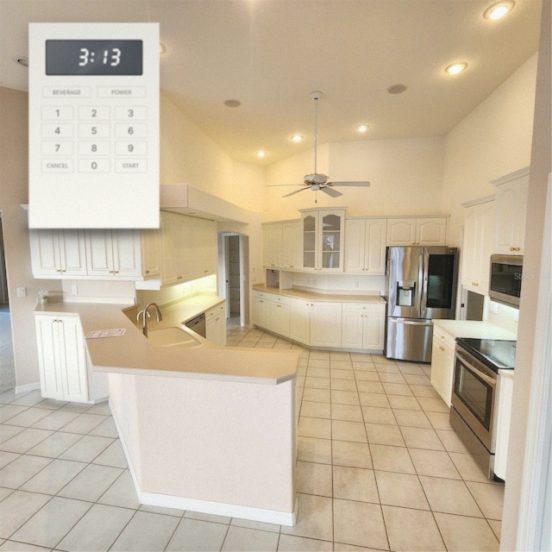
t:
3h13
